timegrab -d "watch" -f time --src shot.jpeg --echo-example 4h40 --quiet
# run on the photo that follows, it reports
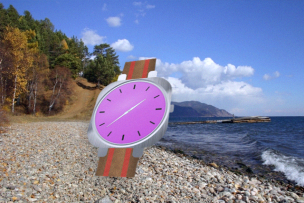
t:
1h38
